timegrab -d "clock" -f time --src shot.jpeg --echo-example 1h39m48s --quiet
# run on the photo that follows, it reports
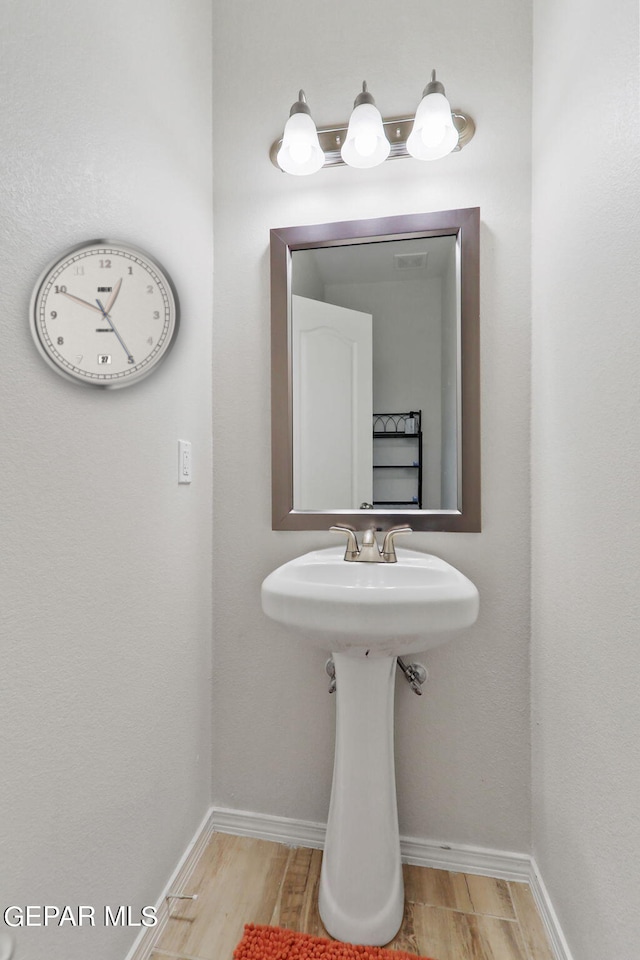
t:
12h49m25s
